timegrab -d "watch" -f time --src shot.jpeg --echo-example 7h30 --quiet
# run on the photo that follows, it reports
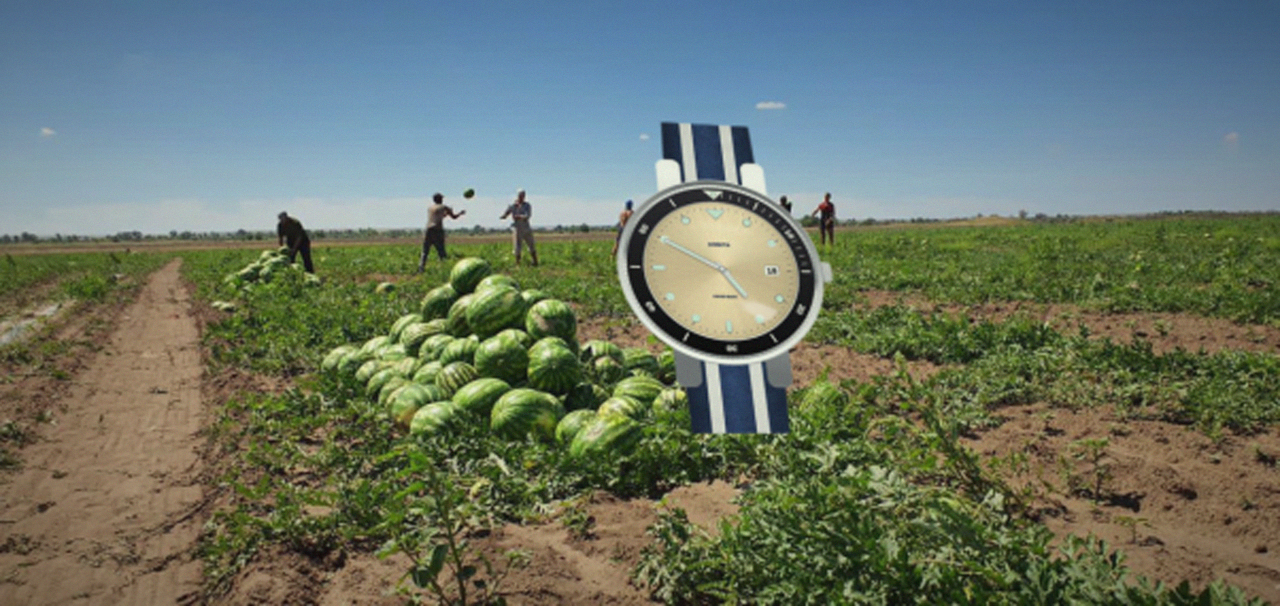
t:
4h50
